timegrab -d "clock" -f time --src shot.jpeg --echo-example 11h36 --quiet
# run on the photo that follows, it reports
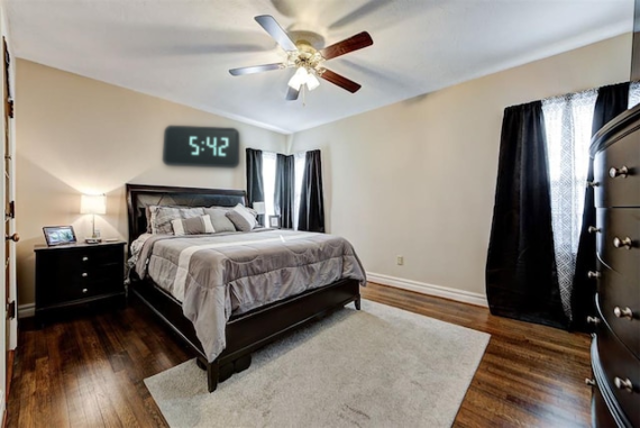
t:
5h42
